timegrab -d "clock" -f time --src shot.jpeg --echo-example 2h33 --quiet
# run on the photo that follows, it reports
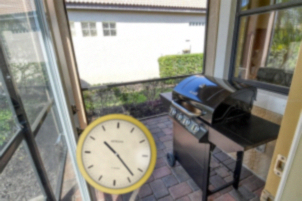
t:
10h23
